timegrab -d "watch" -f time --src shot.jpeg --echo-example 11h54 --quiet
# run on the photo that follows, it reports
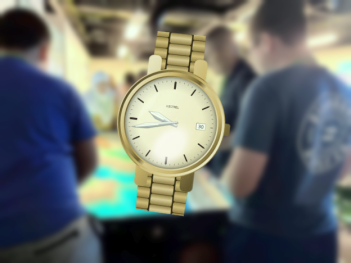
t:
9h43
